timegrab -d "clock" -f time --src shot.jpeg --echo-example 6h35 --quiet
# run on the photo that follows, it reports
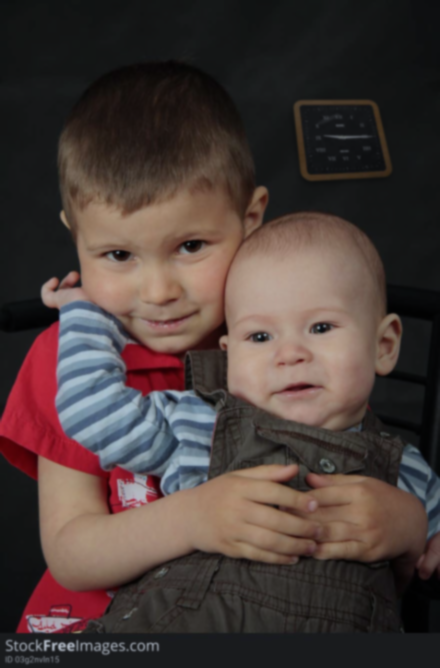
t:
9h15
